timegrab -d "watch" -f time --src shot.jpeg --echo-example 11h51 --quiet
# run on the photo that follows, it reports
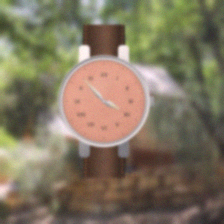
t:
3h53
